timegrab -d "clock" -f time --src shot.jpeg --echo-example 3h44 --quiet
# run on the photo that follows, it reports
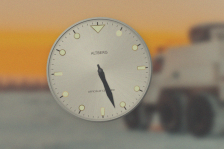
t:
5h27
